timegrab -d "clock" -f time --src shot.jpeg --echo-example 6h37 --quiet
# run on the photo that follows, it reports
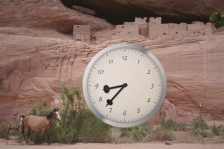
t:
8h37
